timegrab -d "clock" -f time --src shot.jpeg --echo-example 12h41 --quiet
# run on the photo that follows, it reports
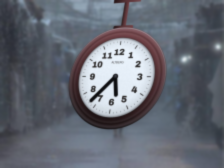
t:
5h37
